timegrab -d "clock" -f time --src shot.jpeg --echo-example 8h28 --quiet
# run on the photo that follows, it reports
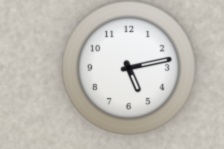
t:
5h13
